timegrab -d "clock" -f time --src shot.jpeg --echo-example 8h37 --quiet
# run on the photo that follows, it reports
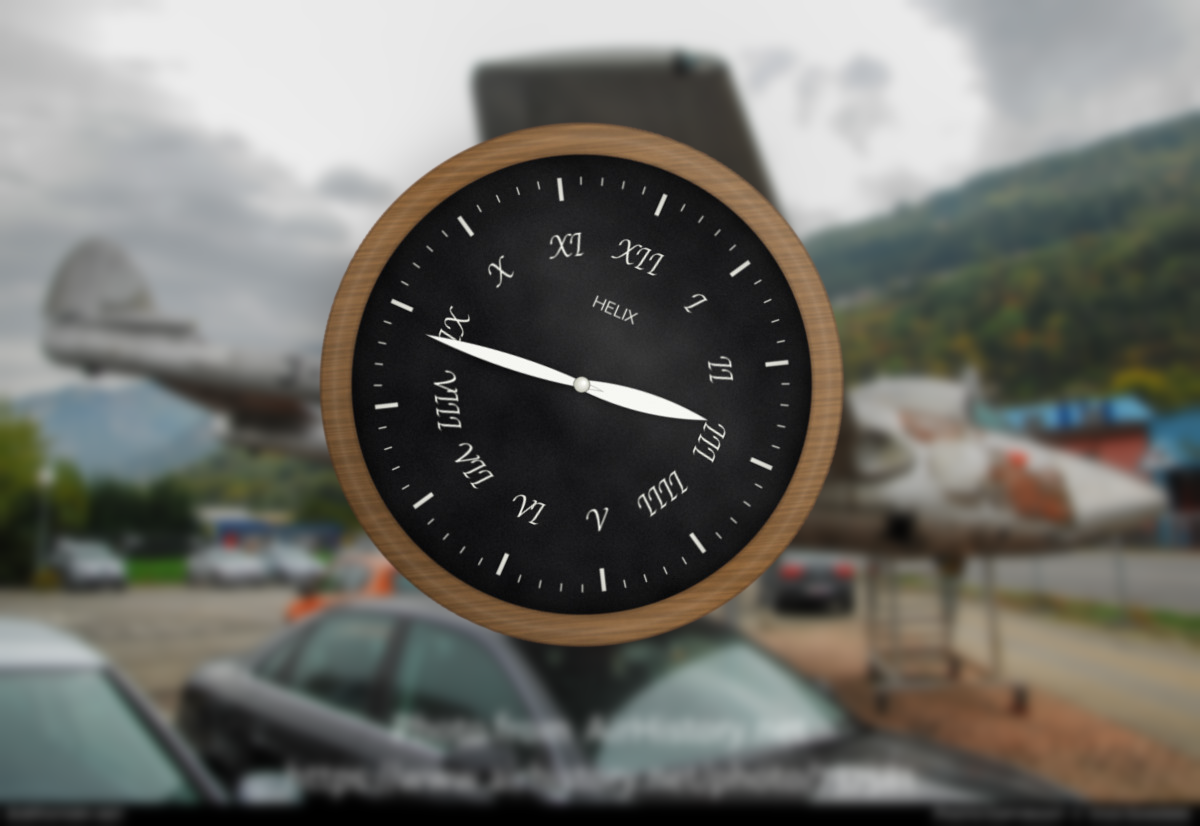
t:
2h44
